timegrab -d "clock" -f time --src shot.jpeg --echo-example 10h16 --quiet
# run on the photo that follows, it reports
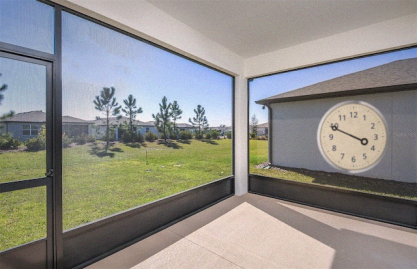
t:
3h49
